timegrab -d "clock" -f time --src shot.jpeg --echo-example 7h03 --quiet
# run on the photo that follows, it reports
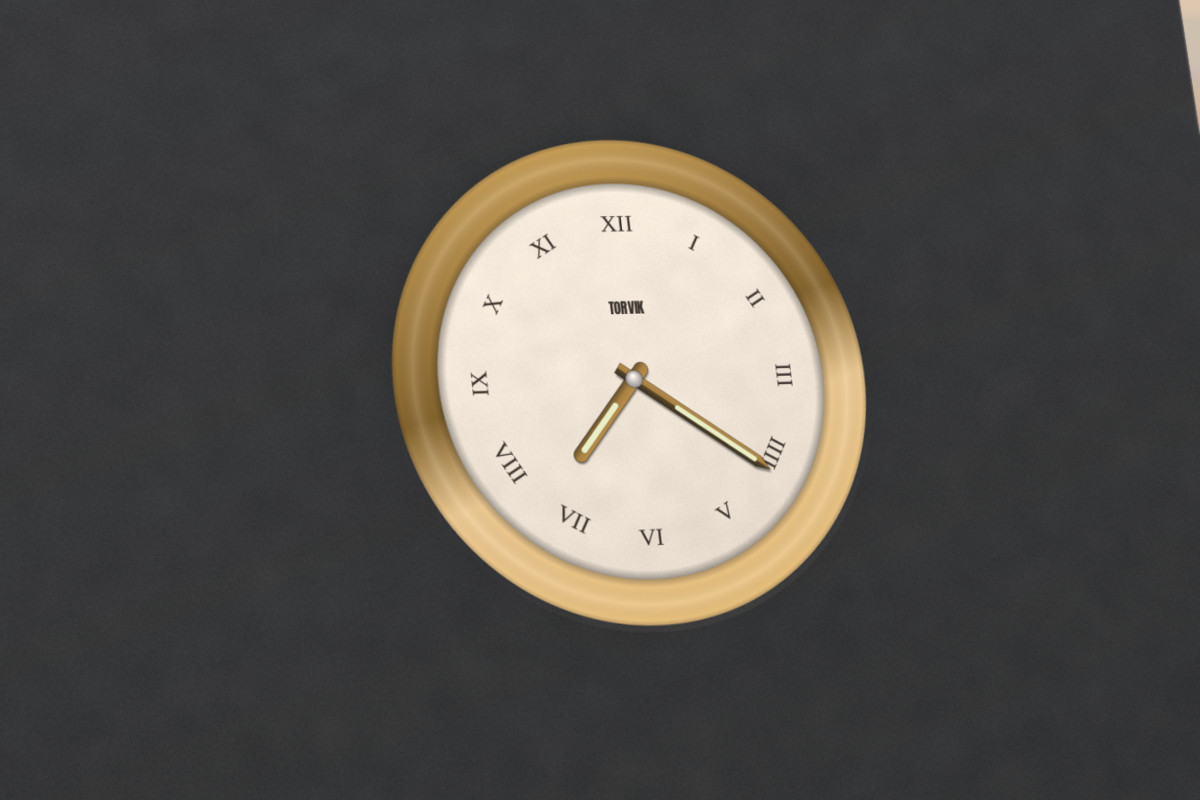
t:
7h21
